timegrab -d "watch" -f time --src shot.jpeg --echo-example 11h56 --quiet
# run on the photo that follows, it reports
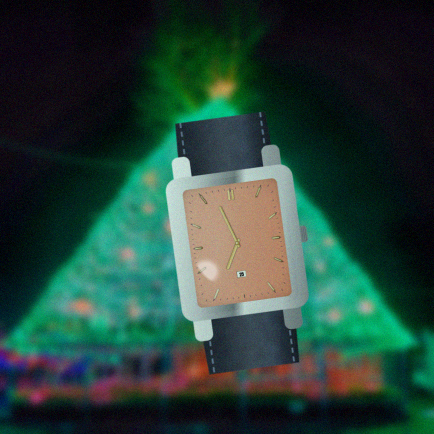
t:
6h57
